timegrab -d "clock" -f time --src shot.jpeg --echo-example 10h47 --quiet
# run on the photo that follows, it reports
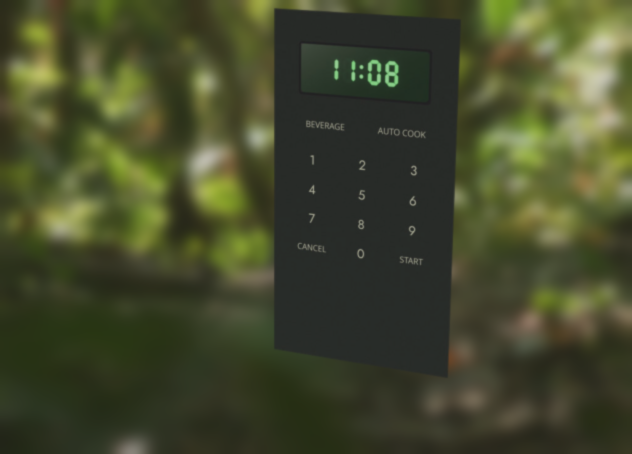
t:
11h08
